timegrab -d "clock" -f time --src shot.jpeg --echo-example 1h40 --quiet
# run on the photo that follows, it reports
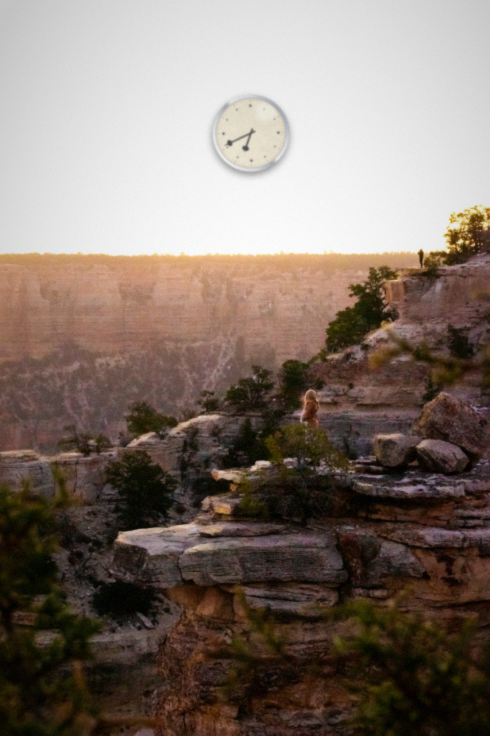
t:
6h41
